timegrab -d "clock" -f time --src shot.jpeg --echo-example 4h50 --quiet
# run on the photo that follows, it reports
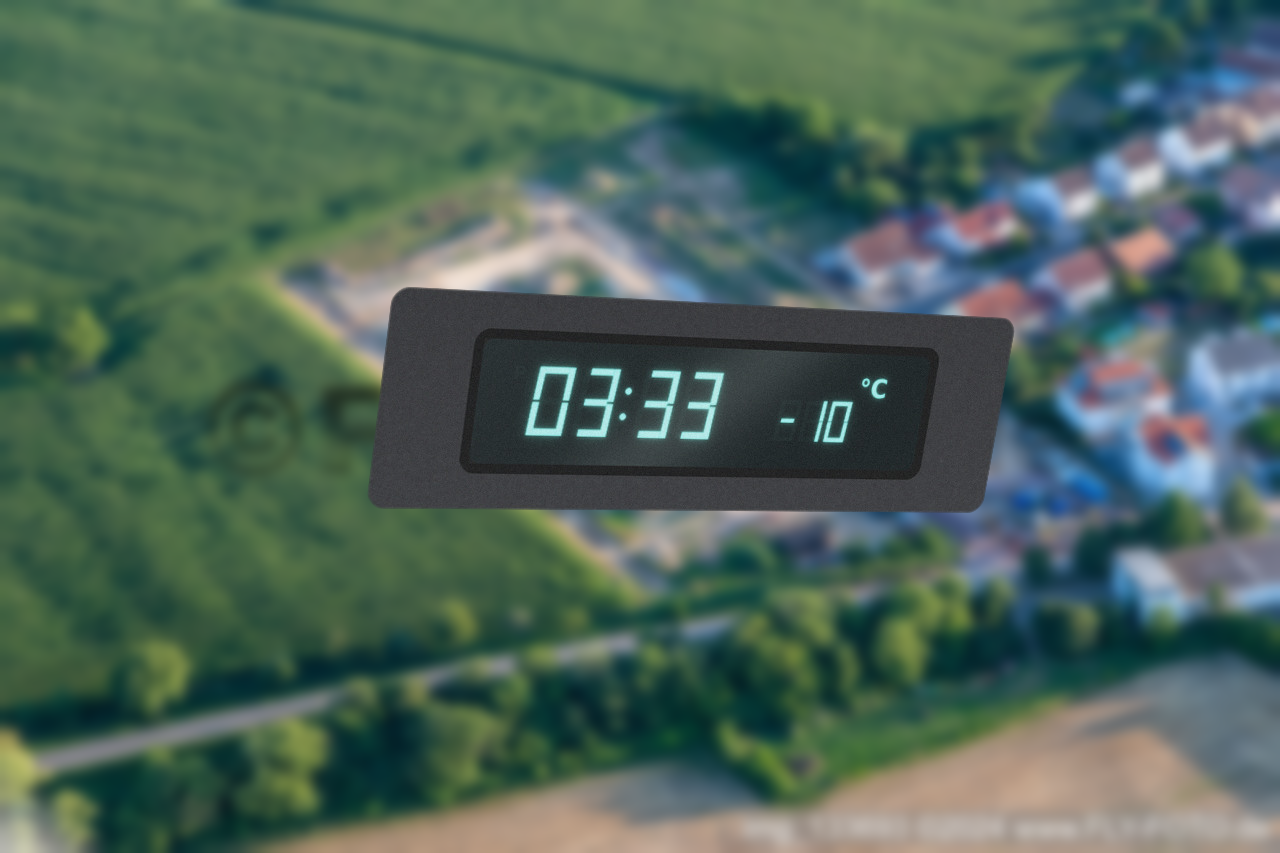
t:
3h33
